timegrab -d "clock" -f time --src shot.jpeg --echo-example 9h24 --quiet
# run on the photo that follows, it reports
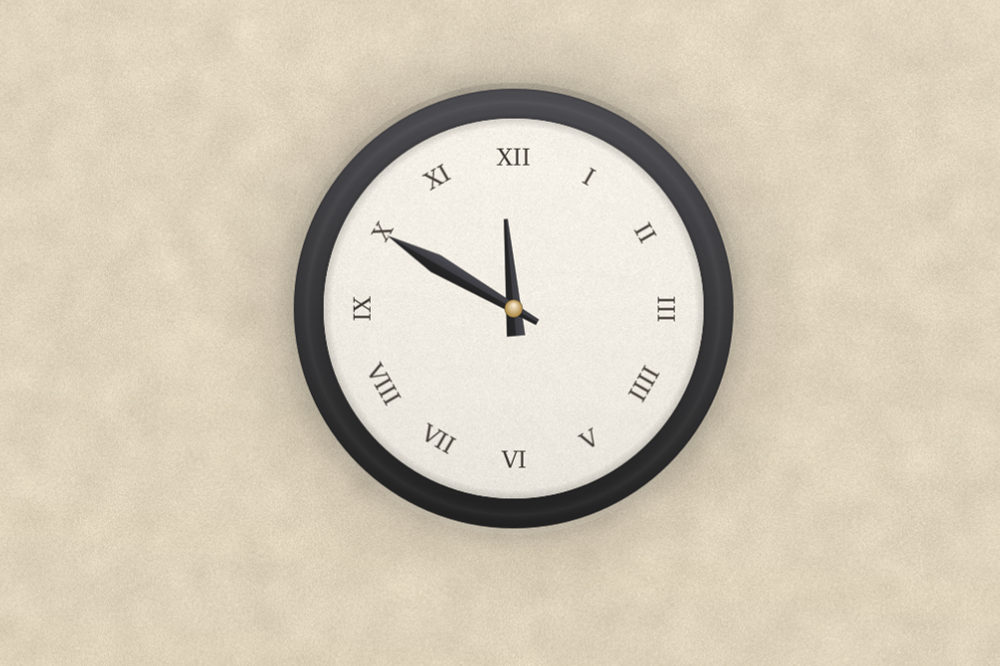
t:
11h50
